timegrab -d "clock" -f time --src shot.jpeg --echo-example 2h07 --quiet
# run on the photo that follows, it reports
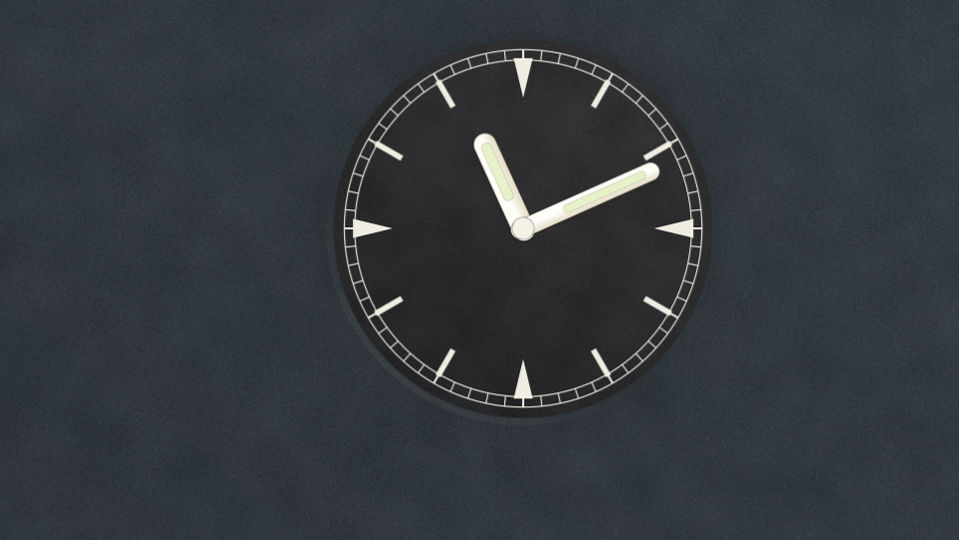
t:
11h11
